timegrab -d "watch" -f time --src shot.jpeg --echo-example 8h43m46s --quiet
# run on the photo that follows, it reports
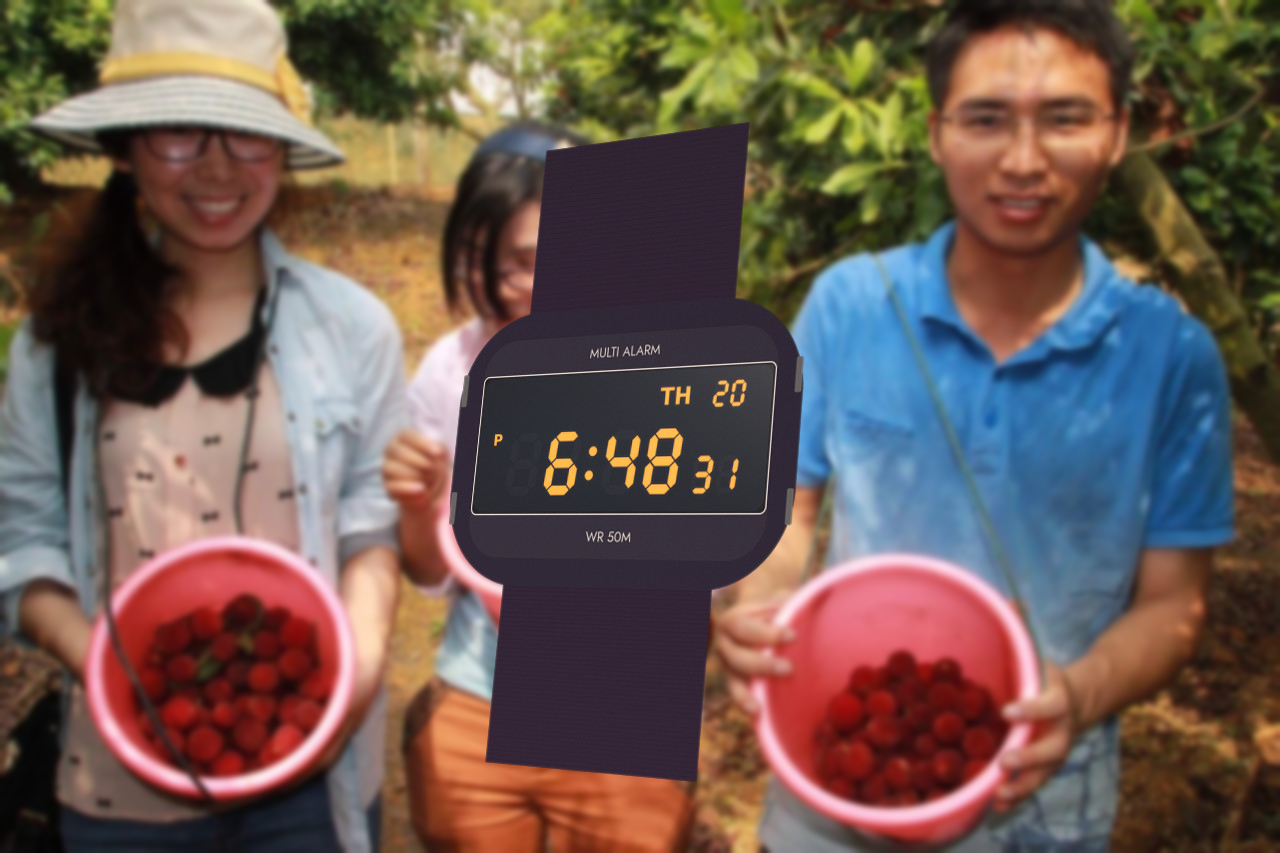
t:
6h48m31s
